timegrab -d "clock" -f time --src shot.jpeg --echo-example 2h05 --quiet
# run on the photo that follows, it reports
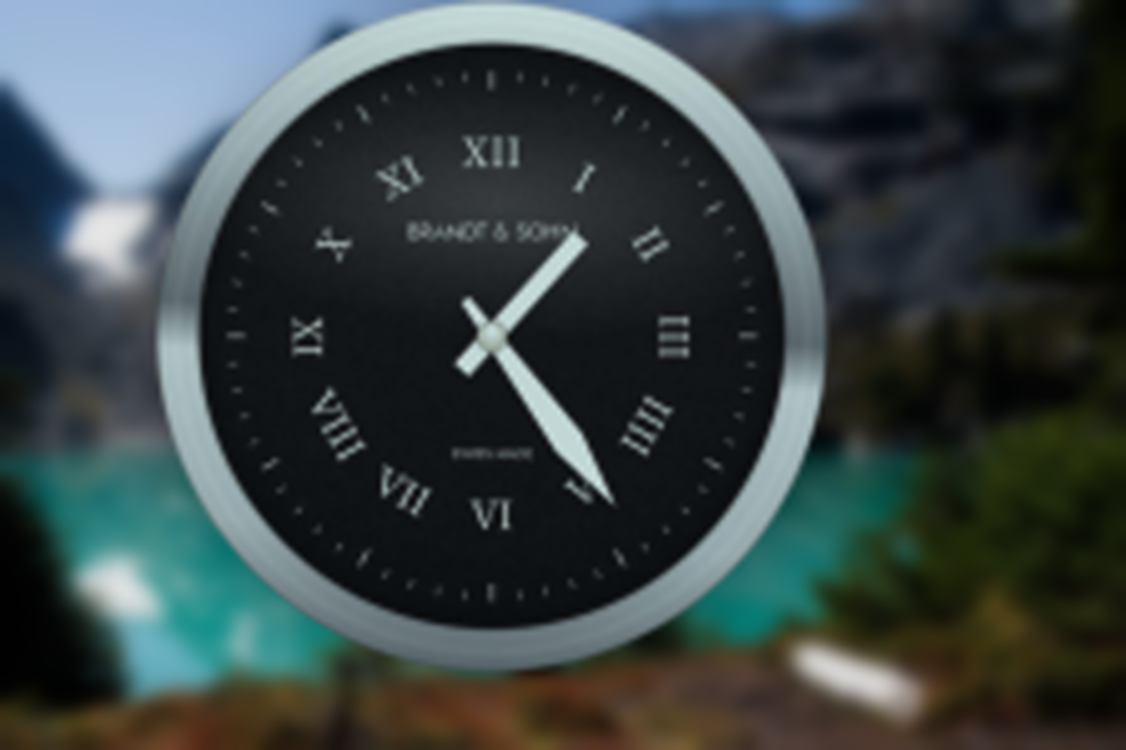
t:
1h24
